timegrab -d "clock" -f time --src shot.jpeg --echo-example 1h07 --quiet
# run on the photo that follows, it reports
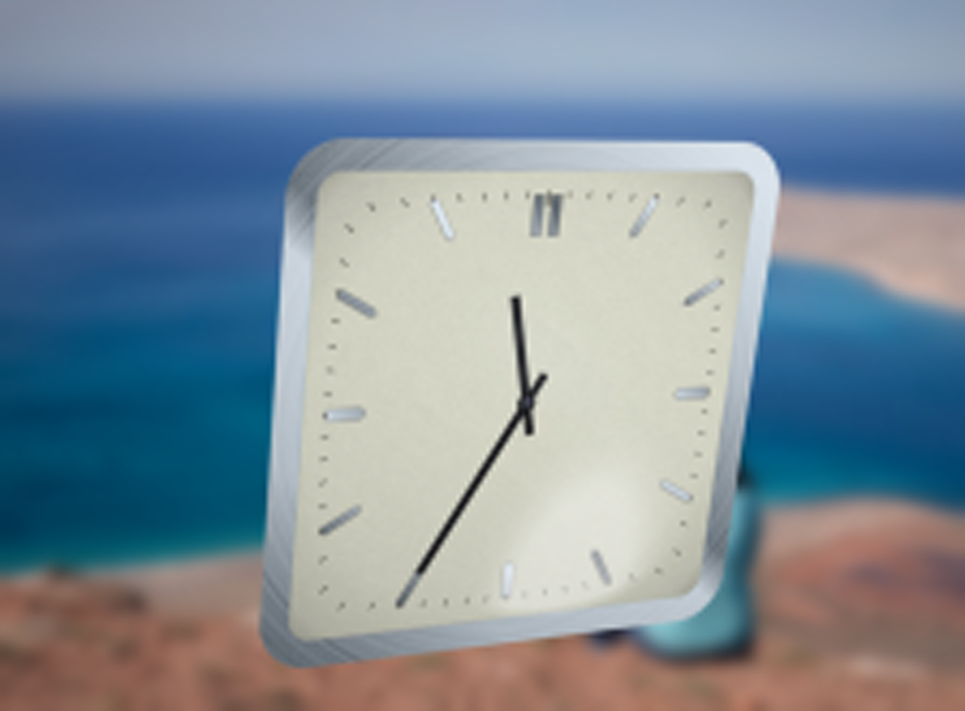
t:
11h35
